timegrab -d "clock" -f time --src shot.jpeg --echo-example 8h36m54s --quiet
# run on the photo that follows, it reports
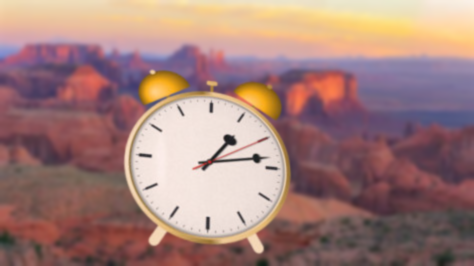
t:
1h13m10s
